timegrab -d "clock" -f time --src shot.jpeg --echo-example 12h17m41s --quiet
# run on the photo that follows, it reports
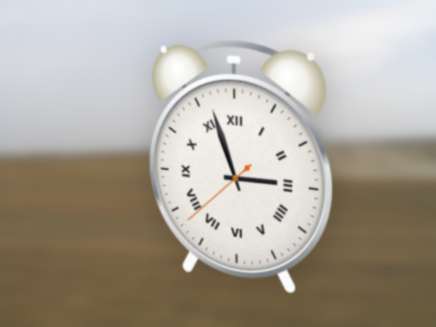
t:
2h56m38s
